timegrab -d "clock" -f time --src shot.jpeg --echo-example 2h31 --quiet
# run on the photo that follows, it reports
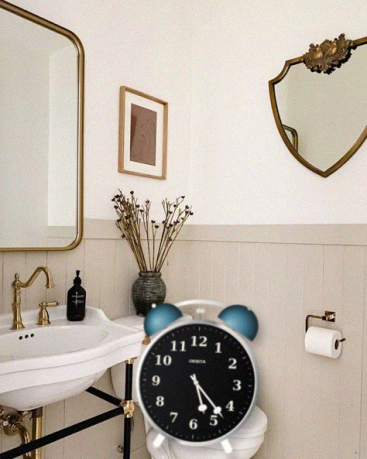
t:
5h23
